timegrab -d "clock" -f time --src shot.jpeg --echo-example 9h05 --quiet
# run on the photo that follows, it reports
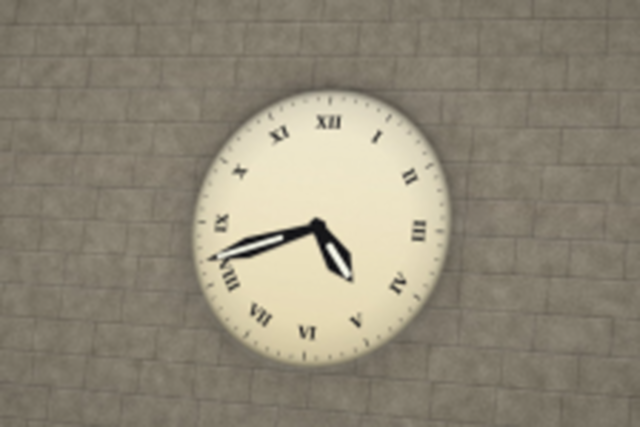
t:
4h42
